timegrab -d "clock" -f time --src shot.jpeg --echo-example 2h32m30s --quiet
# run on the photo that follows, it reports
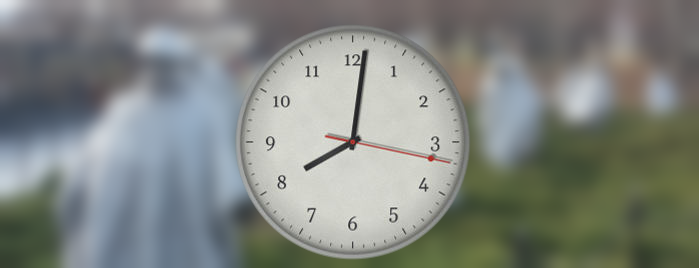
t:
8h01m17s
